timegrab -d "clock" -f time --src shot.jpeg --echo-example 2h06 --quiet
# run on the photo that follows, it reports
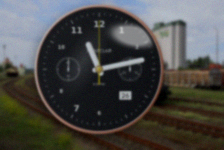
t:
11h13
